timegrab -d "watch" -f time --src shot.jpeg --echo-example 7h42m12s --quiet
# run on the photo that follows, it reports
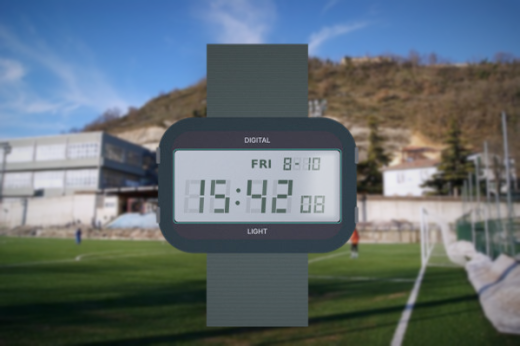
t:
15h42m08s
